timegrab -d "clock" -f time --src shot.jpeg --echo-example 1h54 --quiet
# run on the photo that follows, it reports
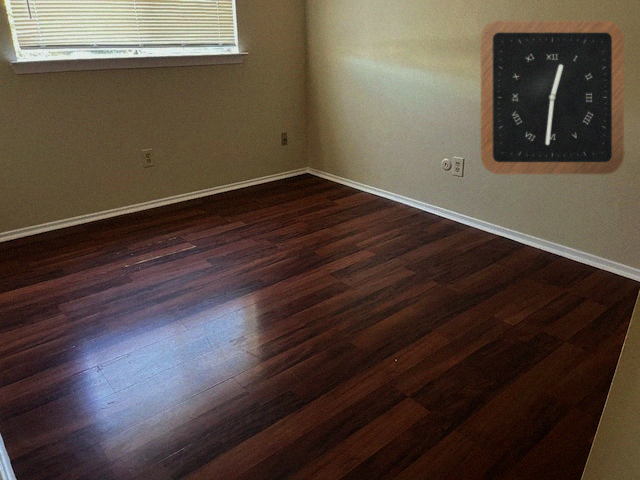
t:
12h31
